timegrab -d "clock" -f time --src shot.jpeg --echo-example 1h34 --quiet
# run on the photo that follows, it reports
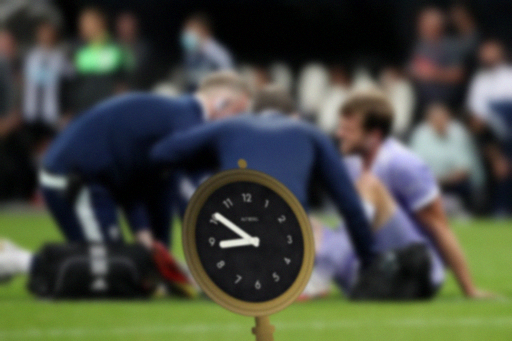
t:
8h51
